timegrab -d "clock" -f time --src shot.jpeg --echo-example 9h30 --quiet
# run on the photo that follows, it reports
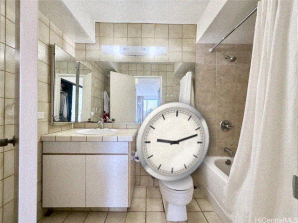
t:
9h12
